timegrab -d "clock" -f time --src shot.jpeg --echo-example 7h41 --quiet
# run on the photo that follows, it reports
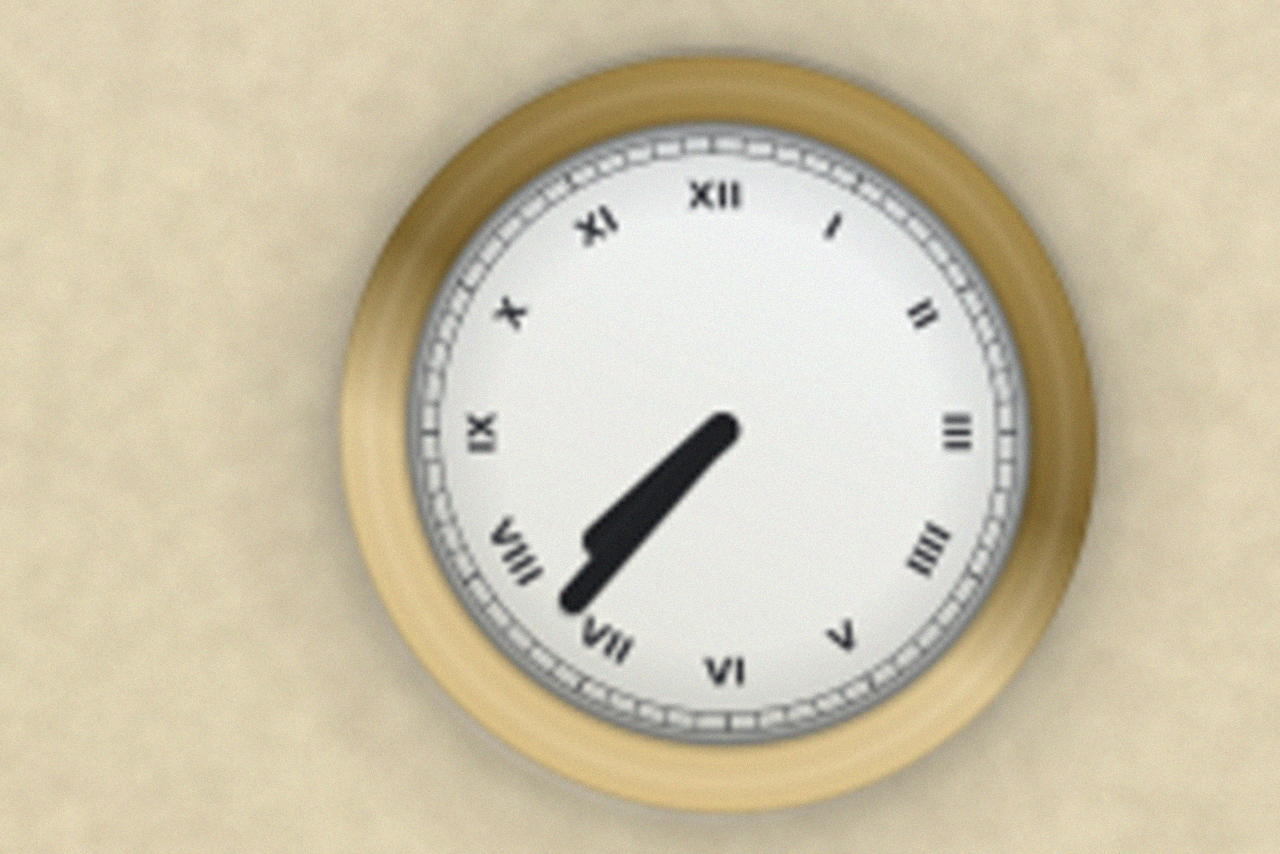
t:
7h37
